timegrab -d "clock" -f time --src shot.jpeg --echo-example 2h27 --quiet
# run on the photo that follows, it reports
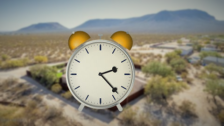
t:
2h23
